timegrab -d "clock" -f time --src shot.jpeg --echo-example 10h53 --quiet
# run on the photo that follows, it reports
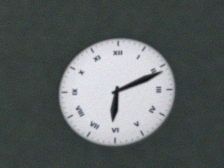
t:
6h11
